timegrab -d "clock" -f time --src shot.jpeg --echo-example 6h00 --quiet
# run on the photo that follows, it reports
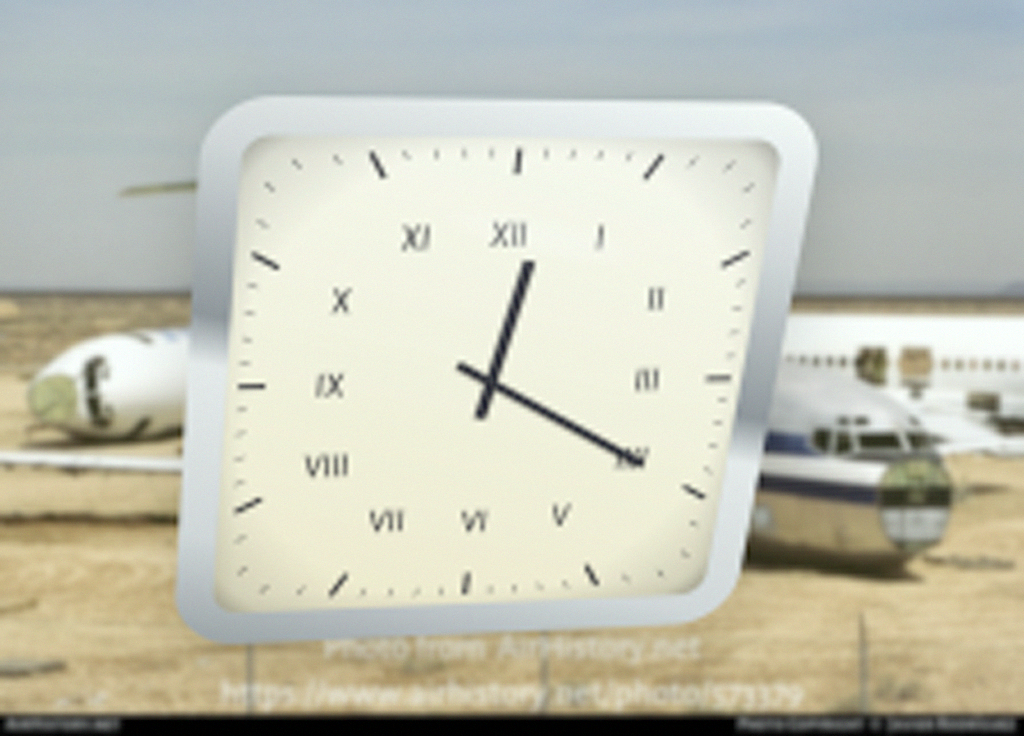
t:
12h20
